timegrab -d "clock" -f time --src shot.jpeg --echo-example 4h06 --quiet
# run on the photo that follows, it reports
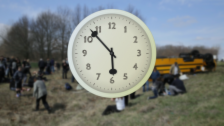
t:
5h53
